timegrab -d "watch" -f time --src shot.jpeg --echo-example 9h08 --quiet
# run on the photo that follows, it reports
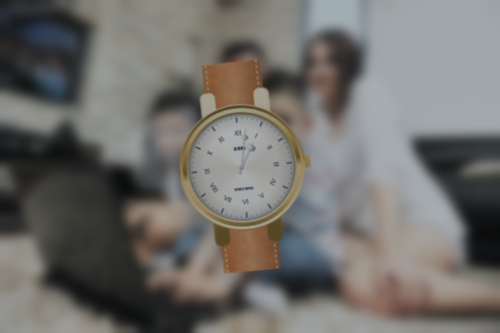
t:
1h02
